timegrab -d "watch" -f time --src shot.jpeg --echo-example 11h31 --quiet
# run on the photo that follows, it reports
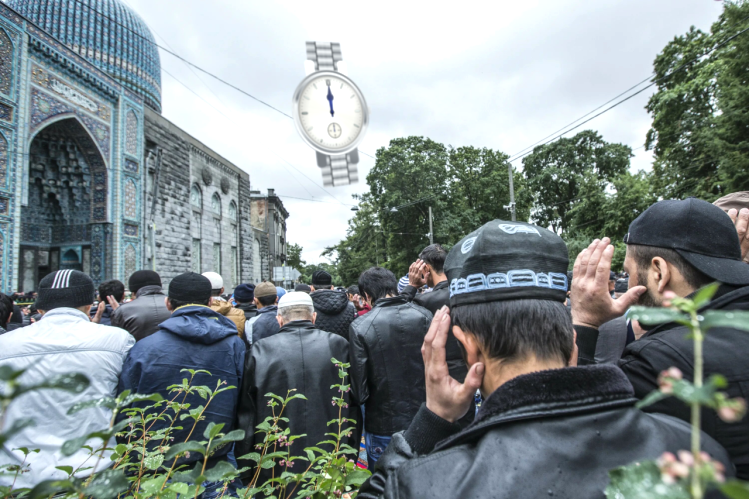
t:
12h00
